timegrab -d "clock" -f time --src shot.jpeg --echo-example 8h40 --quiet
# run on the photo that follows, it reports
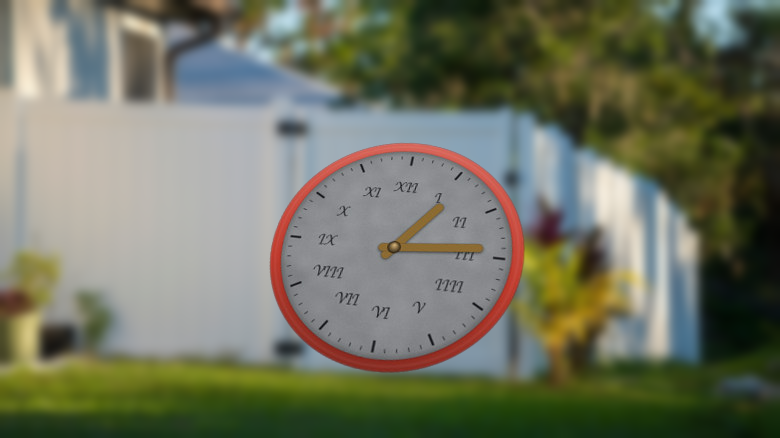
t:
1h14
